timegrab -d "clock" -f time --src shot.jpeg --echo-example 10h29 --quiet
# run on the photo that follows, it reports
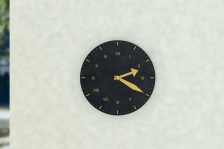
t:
2h20
